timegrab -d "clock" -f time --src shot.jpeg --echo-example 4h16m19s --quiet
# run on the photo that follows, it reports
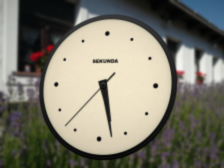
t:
5h27m37s
